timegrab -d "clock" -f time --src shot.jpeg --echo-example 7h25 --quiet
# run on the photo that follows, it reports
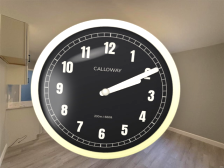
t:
2h10
